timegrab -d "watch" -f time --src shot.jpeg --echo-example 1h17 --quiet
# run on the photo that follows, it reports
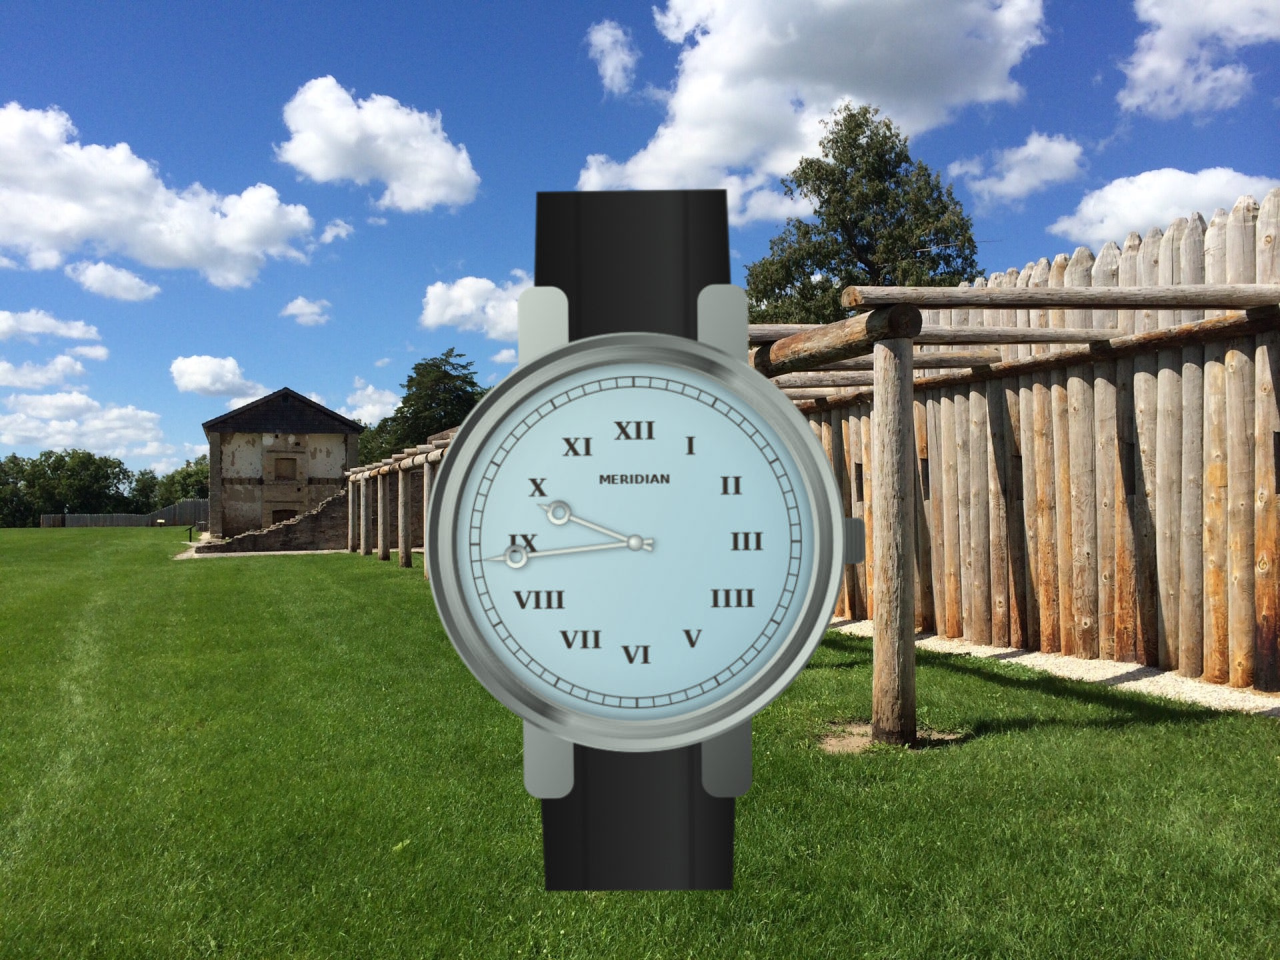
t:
9h44
